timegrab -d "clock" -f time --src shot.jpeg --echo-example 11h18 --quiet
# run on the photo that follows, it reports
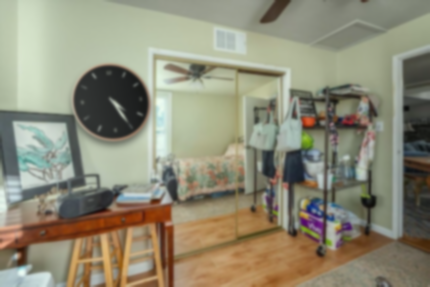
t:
4h25
